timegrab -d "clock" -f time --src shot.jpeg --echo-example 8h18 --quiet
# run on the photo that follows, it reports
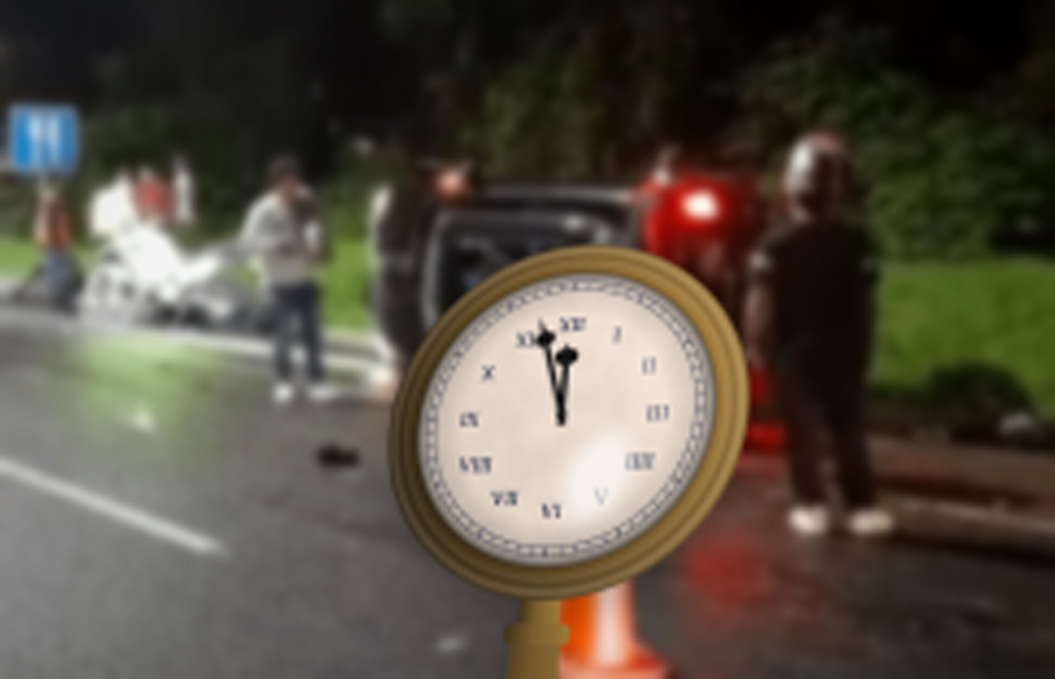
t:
11h57
